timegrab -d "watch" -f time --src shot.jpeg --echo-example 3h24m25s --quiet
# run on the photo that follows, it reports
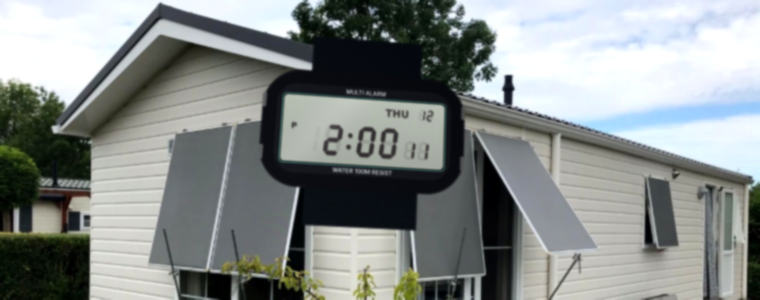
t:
2h00m11s
